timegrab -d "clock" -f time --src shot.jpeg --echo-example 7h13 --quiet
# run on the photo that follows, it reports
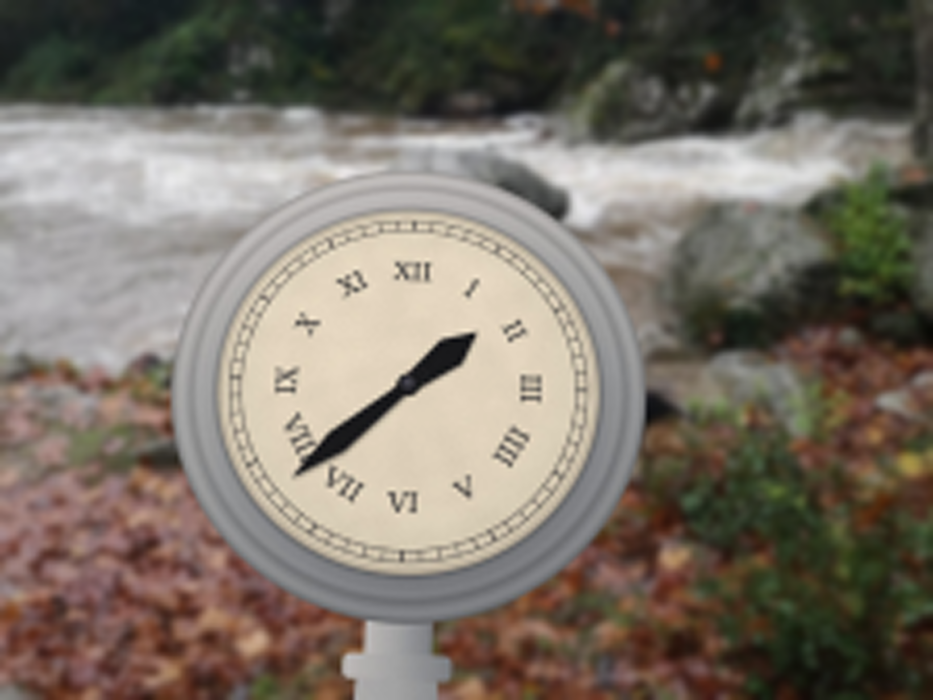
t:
1h38
